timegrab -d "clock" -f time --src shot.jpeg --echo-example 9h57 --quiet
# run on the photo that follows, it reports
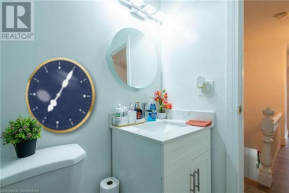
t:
7h05
